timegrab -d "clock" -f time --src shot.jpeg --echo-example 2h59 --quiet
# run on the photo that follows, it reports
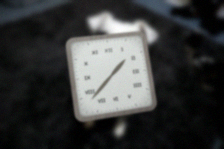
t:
1h38
